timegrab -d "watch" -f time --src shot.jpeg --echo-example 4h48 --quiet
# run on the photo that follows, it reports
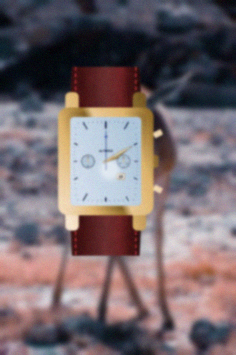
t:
2h10
